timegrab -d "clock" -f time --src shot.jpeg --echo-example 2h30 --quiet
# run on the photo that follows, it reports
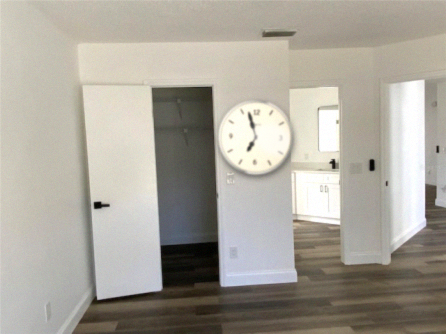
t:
6h57
